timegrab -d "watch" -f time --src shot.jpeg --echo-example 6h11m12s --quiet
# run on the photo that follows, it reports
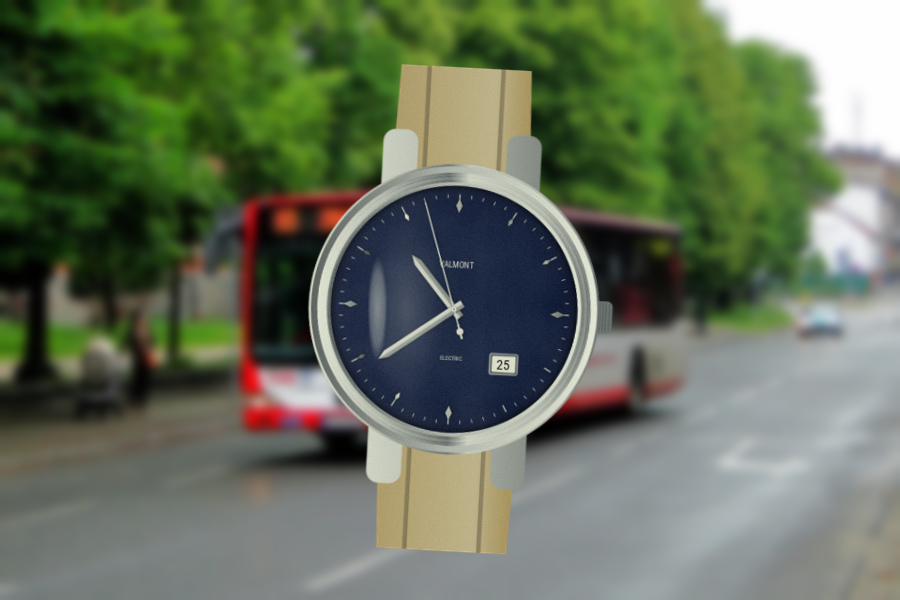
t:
10h38m57s
